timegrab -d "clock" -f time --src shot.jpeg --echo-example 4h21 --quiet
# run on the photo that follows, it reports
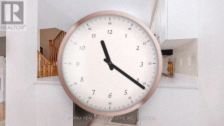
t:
11h21
